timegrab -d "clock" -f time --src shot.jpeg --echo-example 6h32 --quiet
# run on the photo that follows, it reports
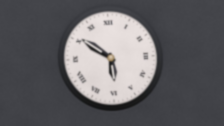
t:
5h51
